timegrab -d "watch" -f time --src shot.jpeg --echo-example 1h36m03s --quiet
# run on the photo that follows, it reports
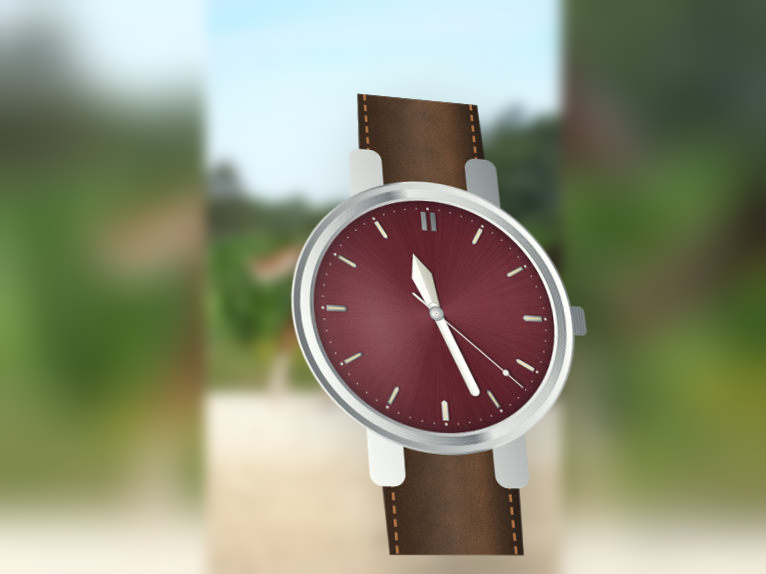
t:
11h26m22s
